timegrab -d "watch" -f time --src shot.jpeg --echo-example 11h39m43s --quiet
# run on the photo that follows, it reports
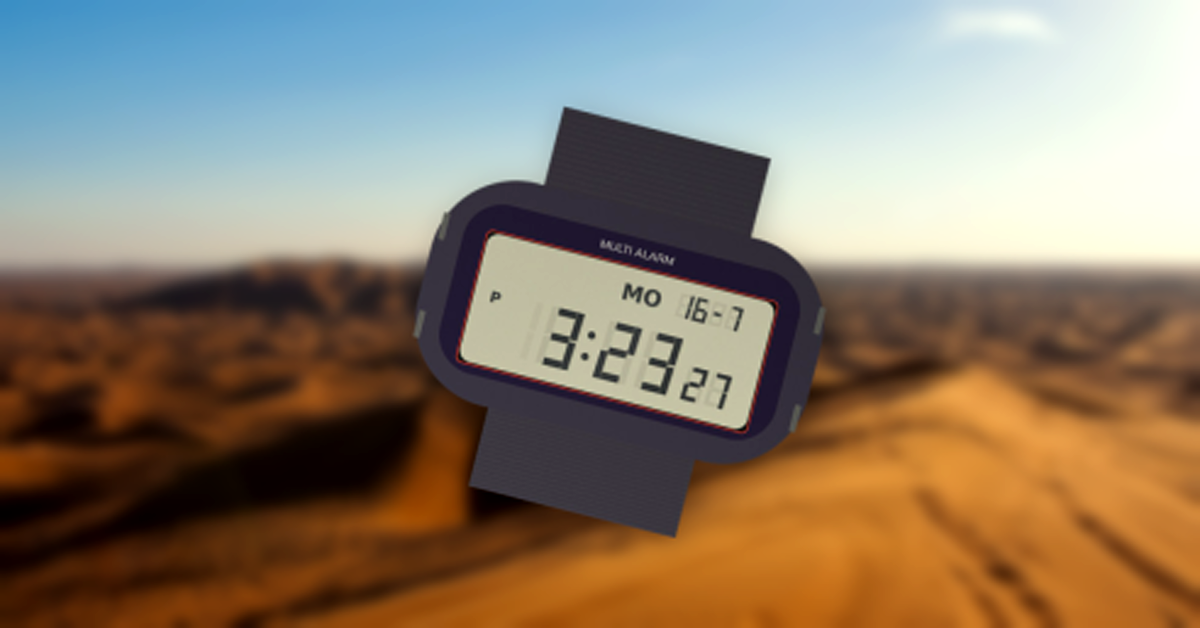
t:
3h23m27s
